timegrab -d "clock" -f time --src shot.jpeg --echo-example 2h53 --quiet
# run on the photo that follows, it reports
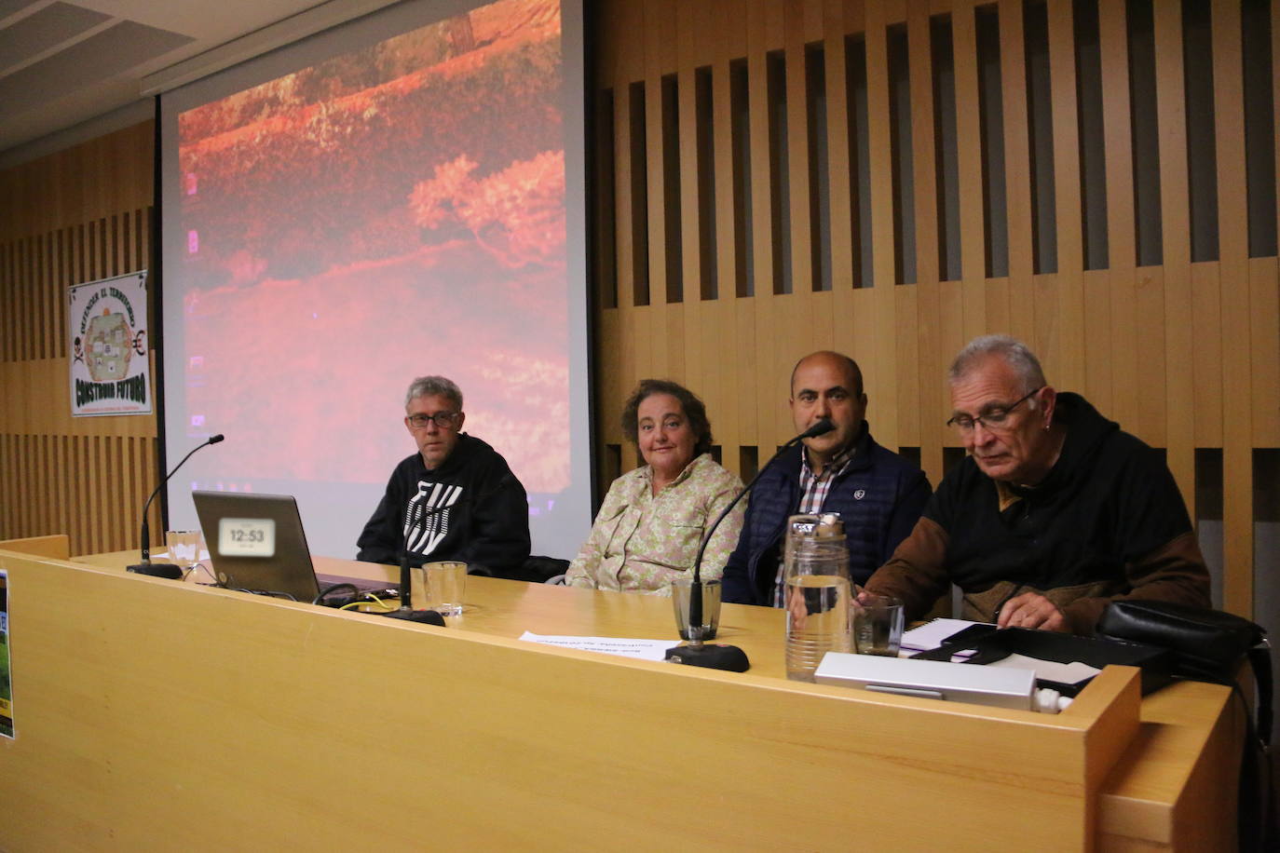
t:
12h53
